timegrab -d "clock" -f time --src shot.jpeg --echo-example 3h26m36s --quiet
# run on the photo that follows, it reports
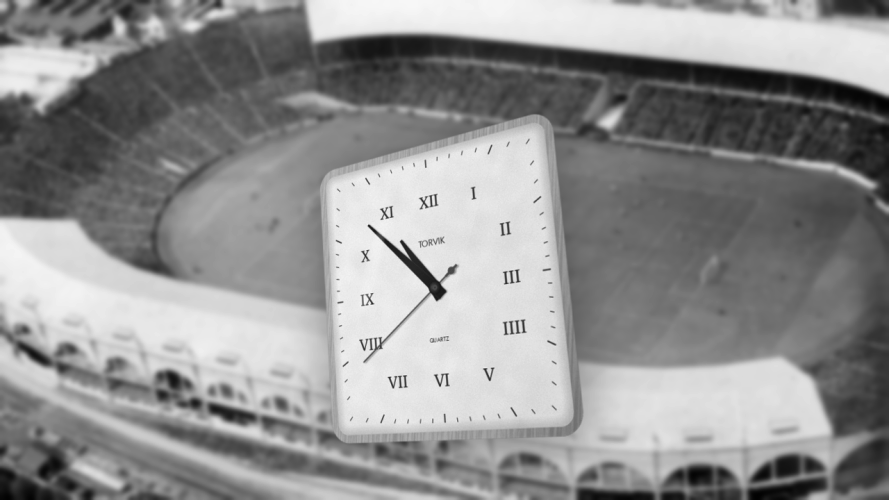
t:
10h52m39s
